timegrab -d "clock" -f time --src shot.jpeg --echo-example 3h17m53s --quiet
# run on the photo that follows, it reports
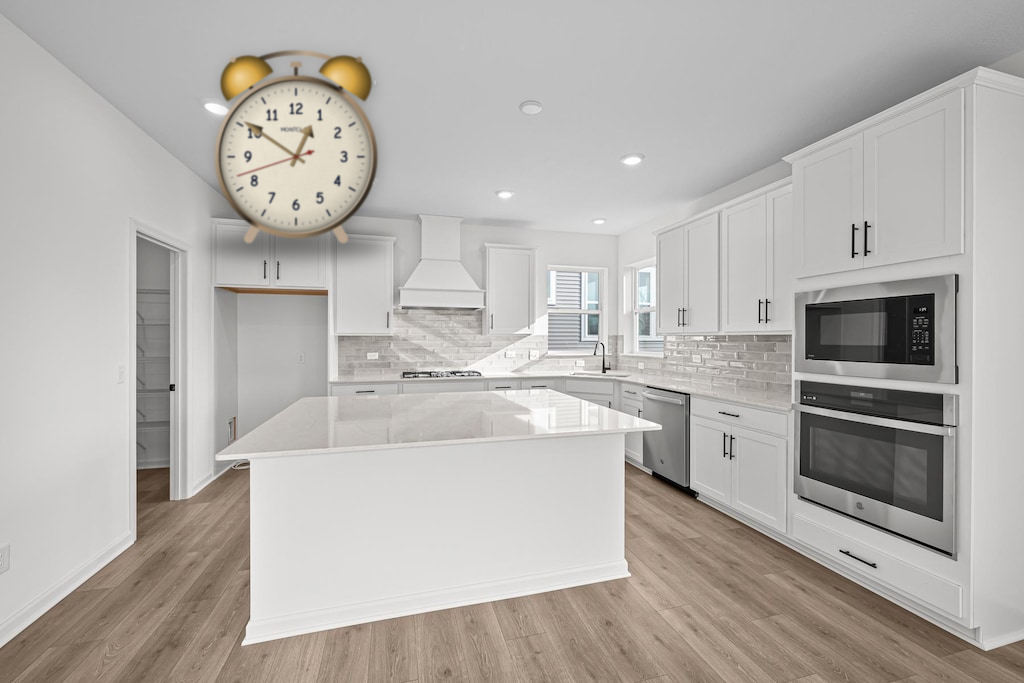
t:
12h50m42s
